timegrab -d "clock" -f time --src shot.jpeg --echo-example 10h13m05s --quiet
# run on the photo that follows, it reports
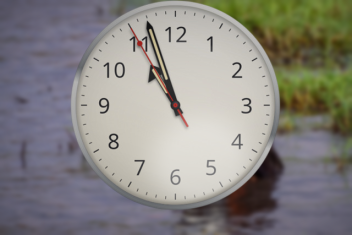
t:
10h56m55s
